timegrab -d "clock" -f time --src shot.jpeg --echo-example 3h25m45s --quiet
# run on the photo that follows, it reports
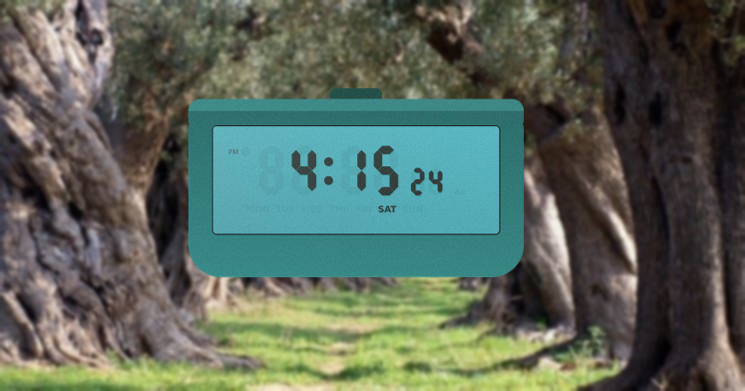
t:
4h15m24s
